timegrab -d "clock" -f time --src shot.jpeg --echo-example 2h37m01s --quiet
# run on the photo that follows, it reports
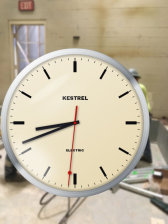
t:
8h41m31s
